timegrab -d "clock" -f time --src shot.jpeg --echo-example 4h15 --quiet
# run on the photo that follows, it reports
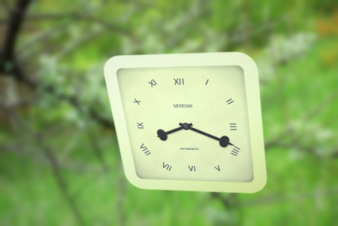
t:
8h19
